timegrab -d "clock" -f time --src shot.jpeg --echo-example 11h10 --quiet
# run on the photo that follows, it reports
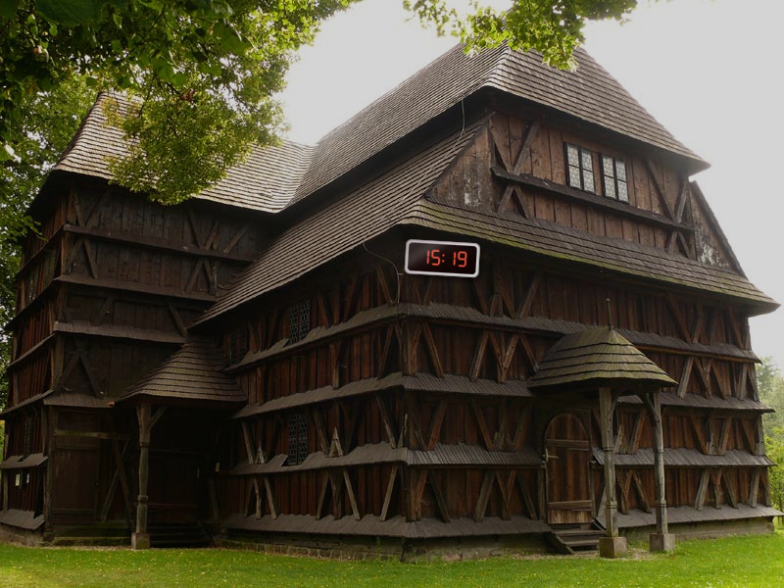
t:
15h19
